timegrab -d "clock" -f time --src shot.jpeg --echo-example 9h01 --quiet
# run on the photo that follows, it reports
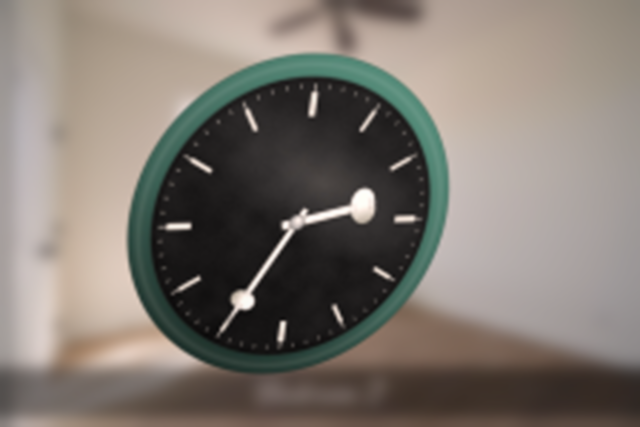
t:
2h35
